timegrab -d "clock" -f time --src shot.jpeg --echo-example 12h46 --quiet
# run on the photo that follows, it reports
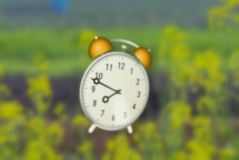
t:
7h48
